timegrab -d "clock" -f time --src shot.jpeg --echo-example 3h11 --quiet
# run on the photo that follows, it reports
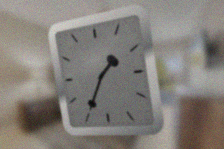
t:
1h35
